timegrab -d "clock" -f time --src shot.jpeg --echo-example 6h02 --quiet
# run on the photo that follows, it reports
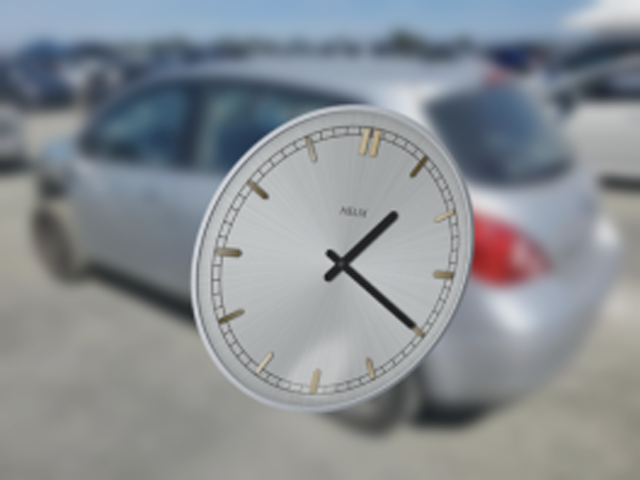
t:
1h20
